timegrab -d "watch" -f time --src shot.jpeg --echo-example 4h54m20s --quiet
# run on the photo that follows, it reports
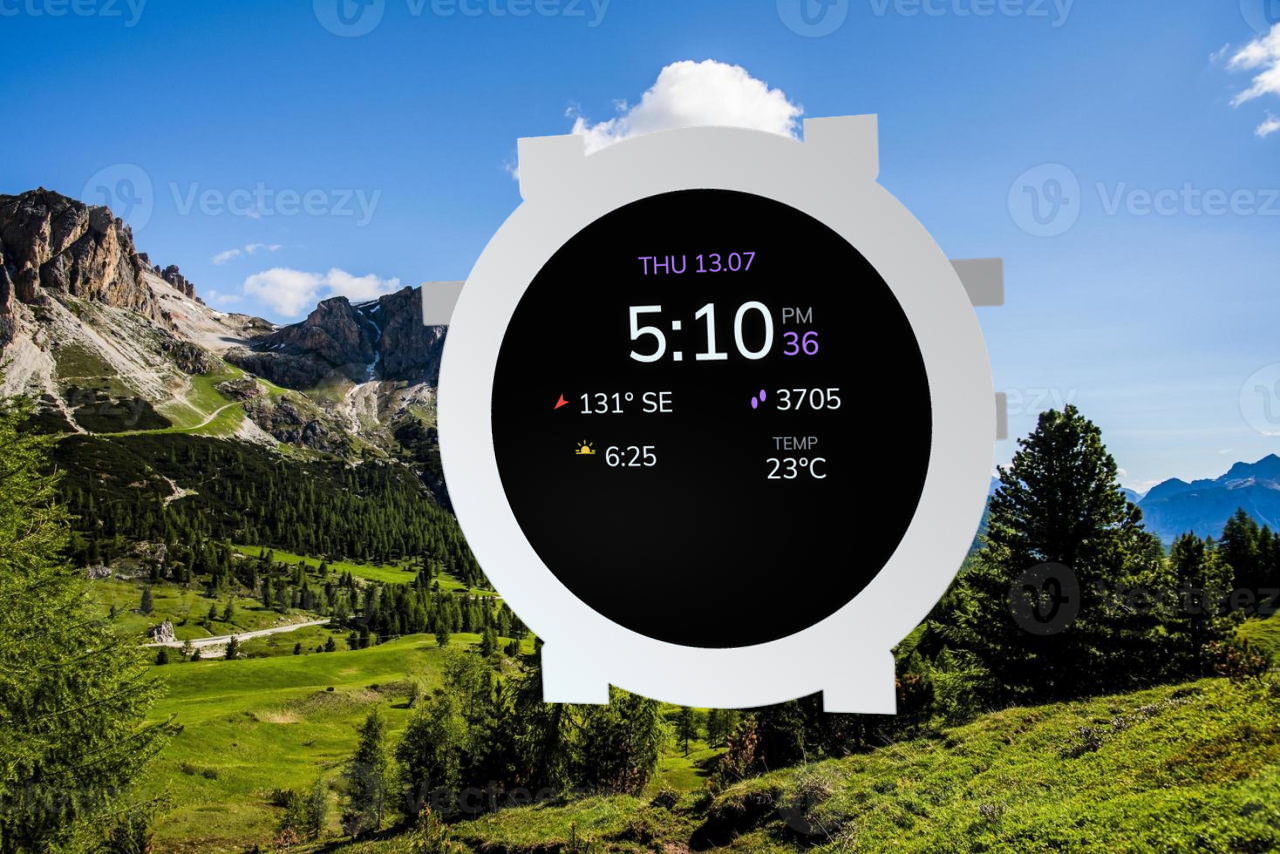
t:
5h10m36s
